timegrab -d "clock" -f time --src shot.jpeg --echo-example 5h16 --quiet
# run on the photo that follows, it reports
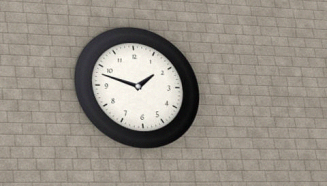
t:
1h48
